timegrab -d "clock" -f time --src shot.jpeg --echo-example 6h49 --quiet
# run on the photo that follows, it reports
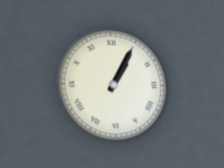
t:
1h05
